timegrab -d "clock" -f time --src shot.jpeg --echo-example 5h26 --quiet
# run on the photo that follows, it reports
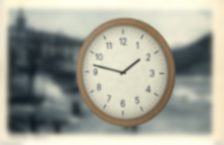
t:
1h47
